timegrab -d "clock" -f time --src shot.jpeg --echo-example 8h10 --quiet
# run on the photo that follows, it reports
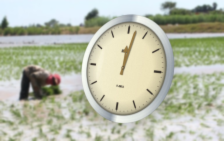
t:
12h02
